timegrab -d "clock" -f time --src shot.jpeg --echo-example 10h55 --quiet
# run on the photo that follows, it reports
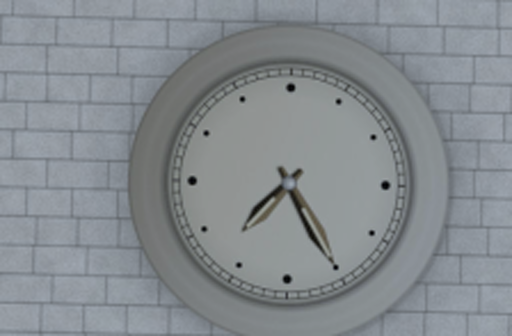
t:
7h25
